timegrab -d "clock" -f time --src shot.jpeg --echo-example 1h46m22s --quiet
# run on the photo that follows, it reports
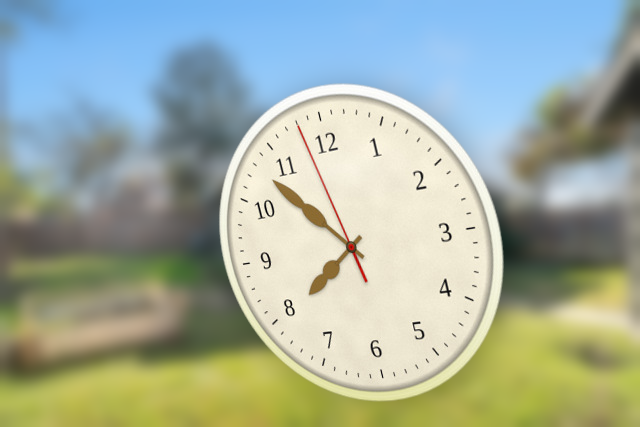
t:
7h52m58s
